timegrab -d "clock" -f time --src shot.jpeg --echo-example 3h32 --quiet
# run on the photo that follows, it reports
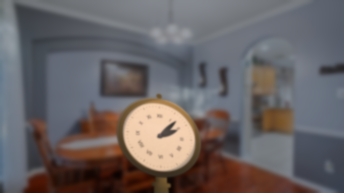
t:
2h07
